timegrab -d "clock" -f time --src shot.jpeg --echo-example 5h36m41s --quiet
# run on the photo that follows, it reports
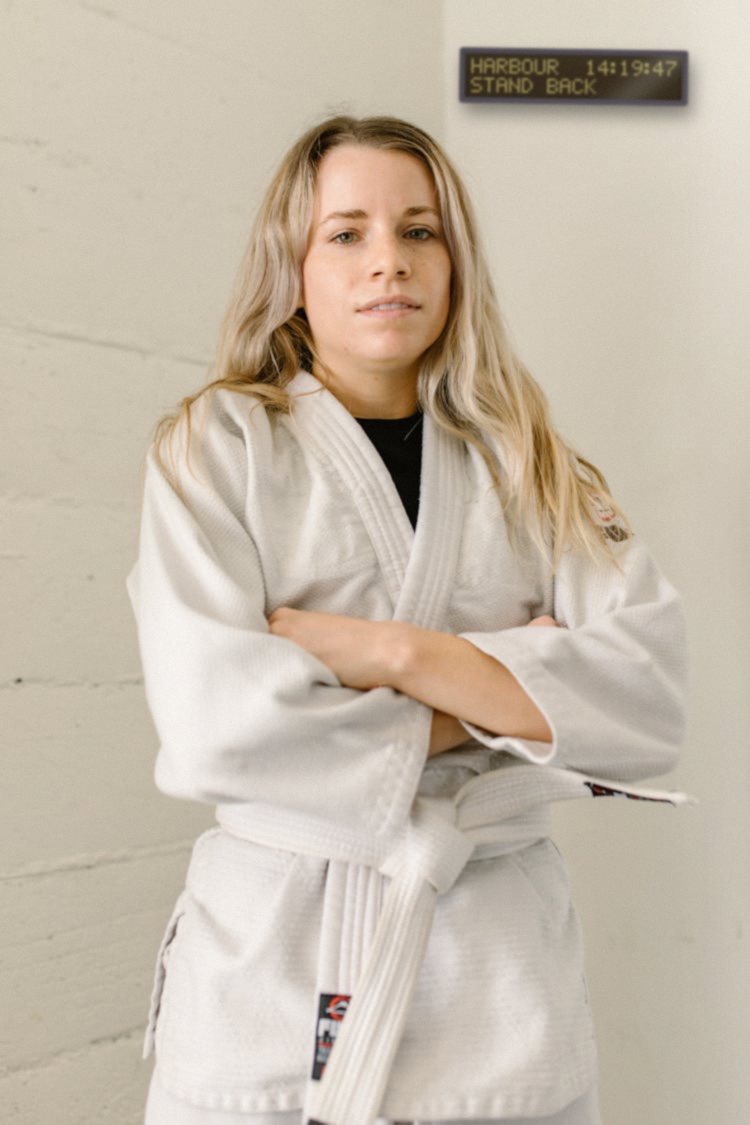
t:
14h19m47s
